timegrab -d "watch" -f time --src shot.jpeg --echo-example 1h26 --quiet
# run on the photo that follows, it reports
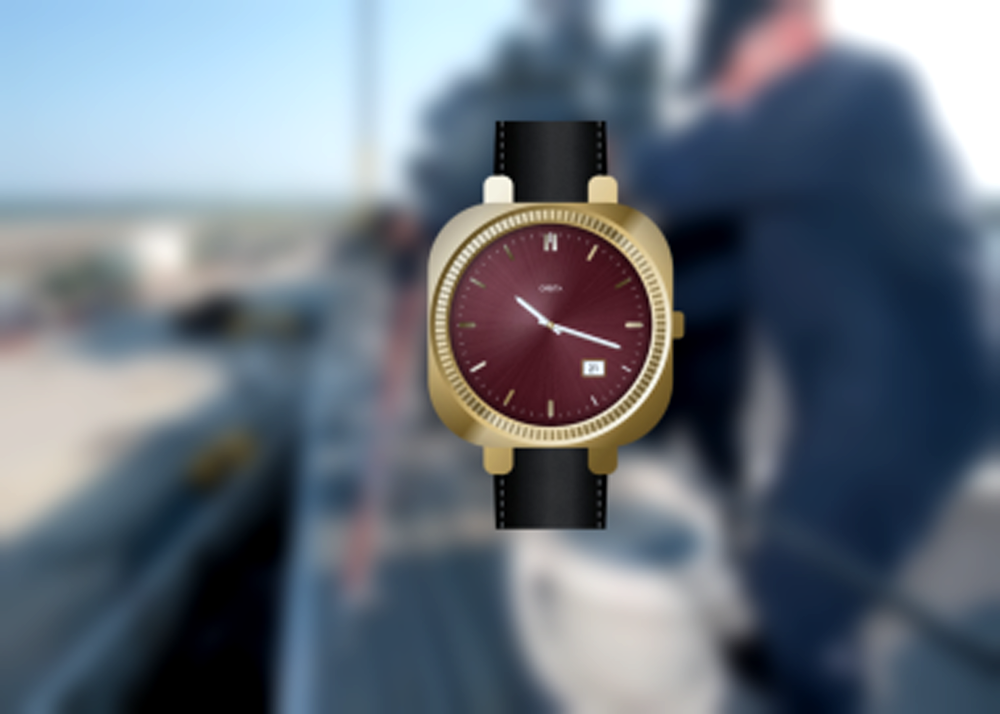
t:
10h18
